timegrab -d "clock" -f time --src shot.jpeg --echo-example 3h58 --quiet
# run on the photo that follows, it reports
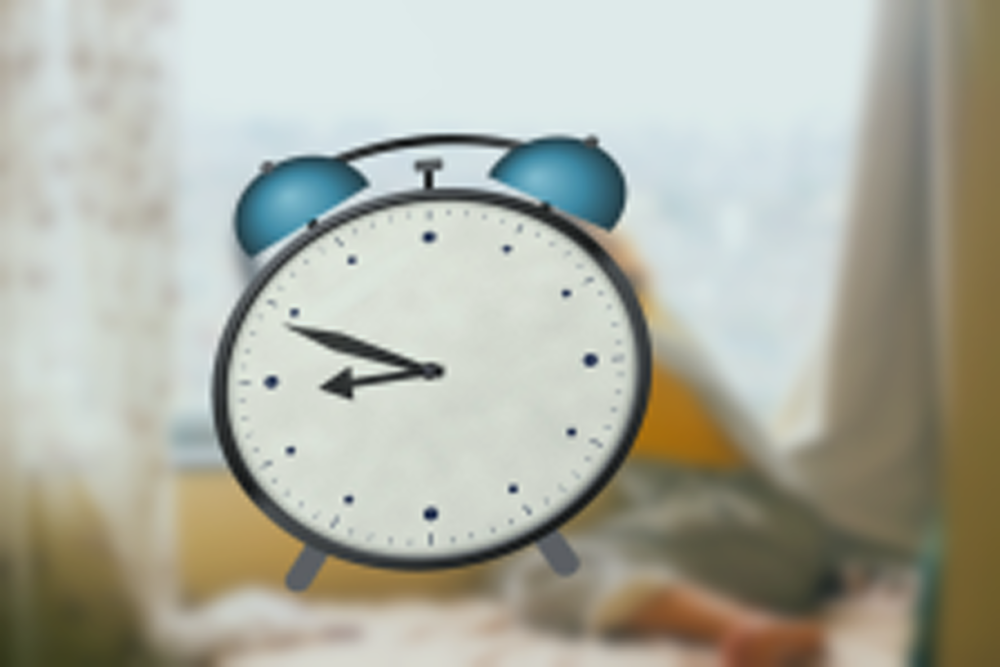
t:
8h49
